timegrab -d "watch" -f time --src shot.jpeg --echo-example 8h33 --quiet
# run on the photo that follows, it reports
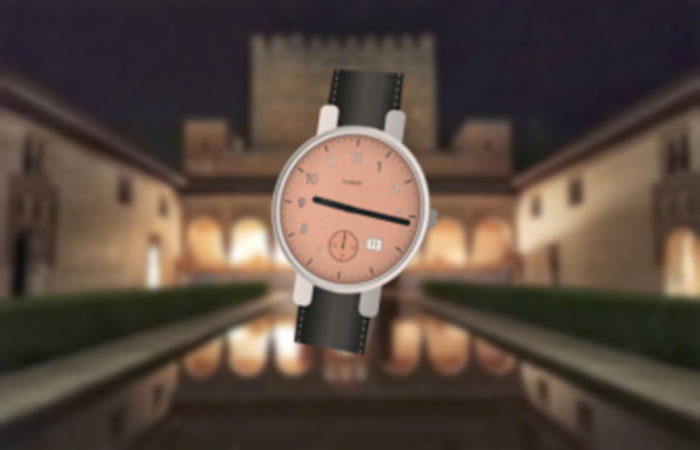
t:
9h16
